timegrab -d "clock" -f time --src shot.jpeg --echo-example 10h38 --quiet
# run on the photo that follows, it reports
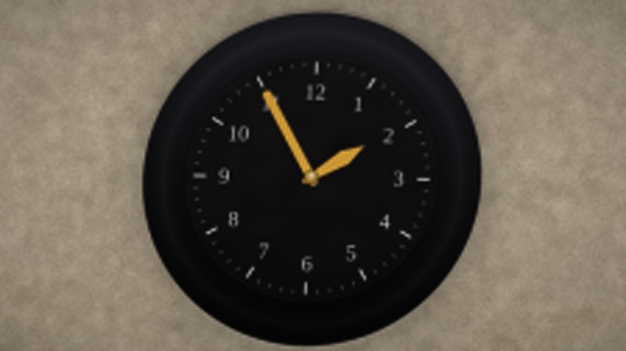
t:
1h55
